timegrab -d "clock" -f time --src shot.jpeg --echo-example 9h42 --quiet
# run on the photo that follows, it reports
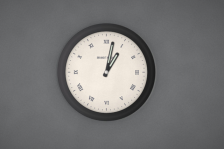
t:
1h02
